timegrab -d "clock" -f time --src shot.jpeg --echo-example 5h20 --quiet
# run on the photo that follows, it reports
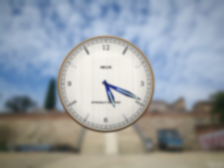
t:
5h19
